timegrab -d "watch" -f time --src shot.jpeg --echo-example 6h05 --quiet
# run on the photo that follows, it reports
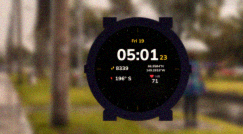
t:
5h01
